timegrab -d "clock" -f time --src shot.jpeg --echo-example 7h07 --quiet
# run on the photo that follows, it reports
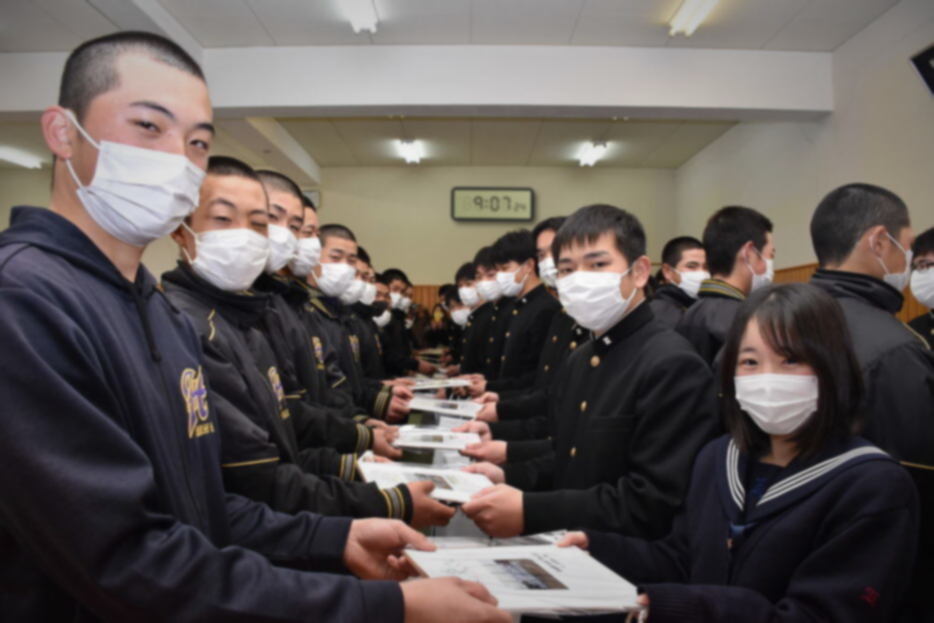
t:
9h07
